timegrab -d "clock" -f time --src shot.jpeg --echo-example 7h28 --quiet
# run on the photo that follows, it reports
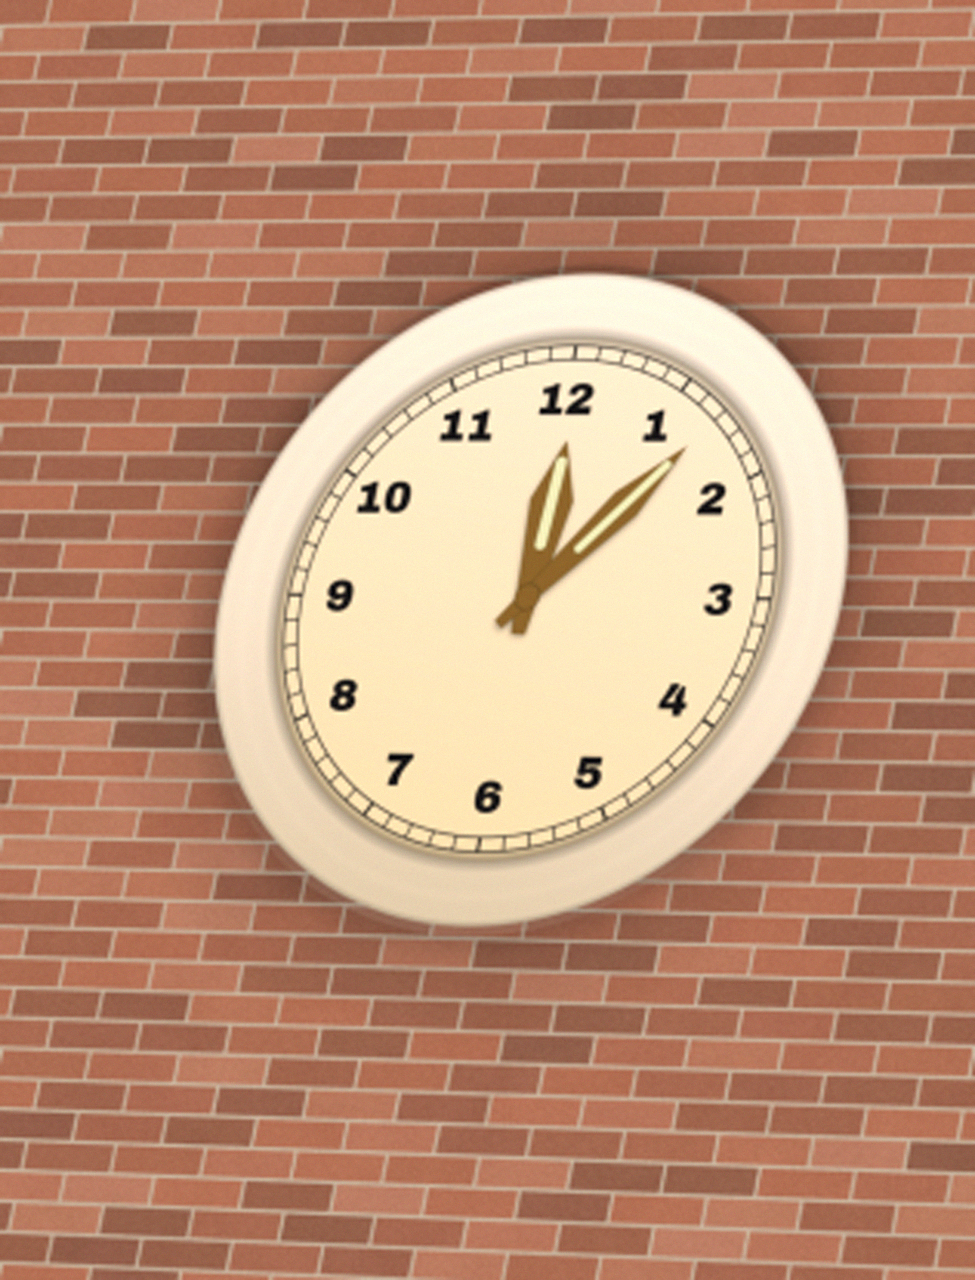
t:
12h07
